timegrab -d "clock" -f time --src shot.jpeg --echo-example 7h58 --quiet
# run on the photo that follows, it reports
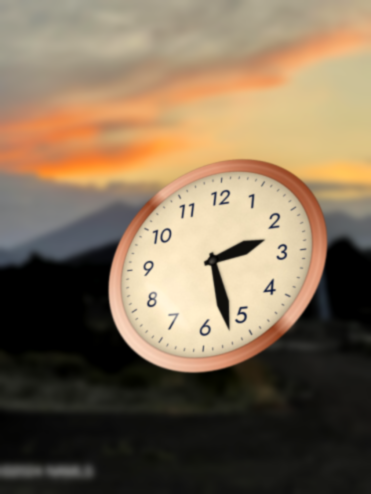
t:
2h27
